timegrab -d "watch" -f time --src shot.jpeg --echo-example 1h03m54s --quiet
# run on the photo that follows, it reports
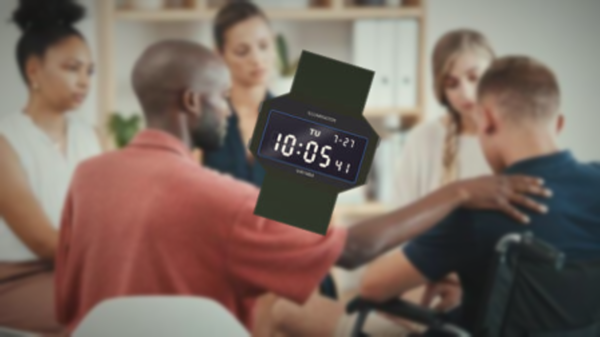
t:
10h05m41s
